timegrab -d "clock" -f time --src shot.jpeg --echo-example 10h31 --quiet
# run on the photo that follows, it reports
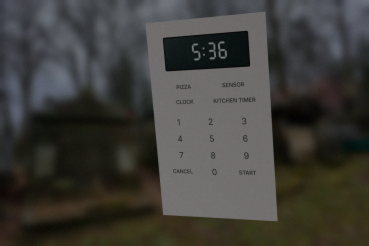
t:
5h36
